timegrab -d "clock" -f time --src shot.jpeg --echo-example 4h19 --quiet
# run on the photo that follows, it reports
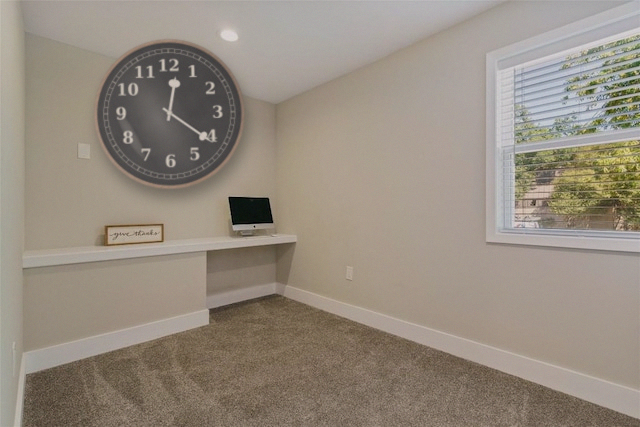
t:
12h21
